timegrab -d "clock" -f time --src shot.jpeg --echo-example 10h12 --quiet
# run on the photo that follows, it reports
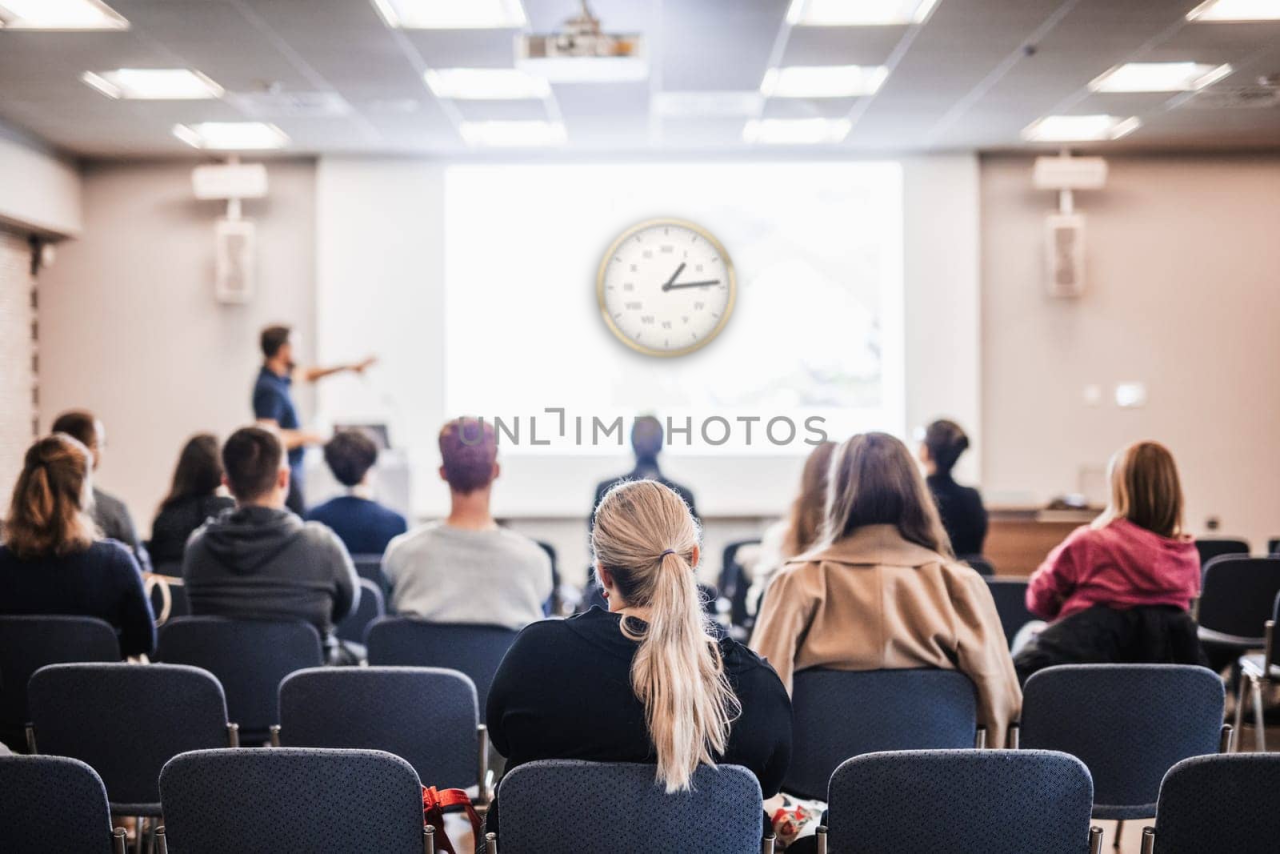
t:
1h14
